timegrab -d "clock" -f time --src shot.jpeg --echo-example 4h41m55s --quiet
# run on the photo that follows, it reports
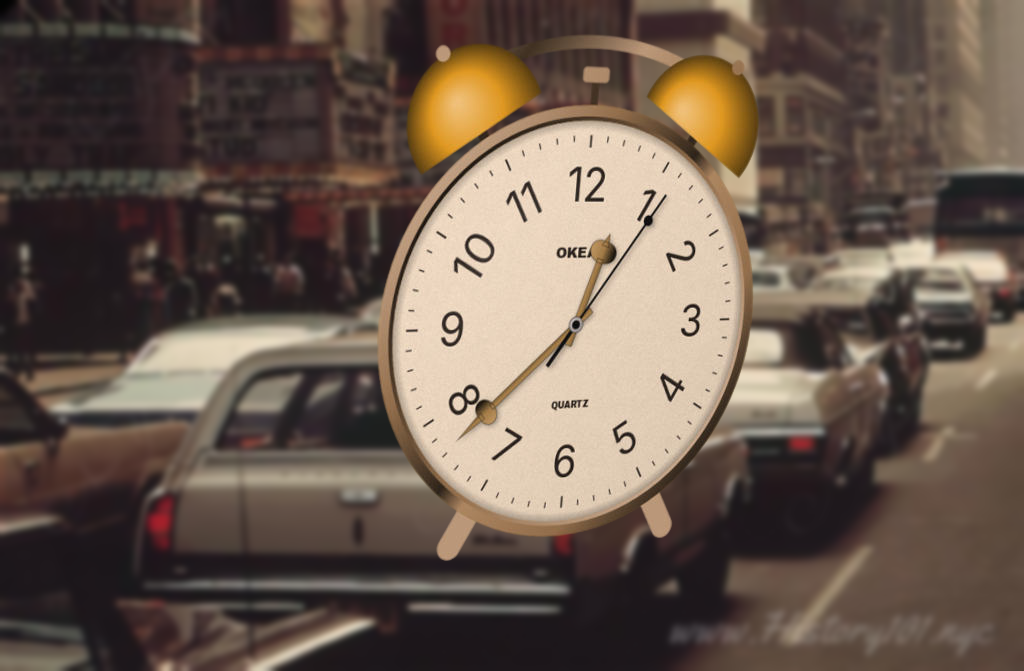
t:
12h38m06s
